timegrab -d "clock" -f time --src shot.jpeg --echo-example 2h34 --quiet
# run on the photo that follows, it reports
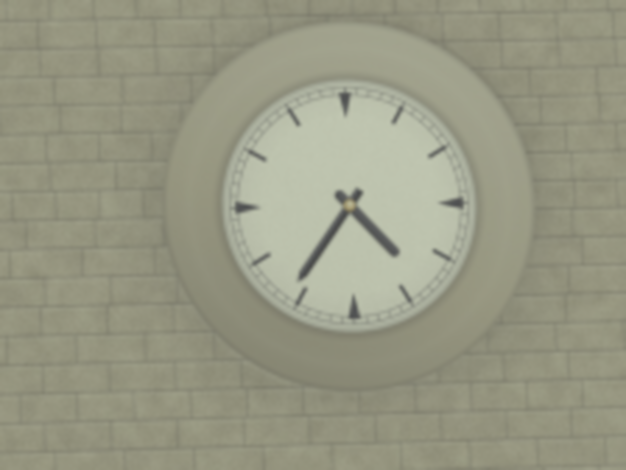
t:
4h36
